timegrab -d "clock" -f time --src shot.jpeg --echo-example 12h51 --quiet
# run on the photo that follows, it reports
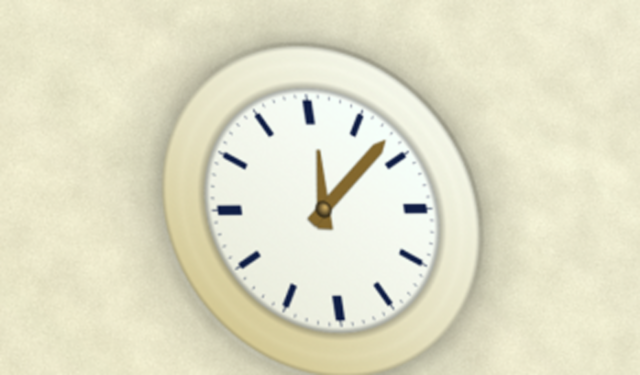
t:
12h08
